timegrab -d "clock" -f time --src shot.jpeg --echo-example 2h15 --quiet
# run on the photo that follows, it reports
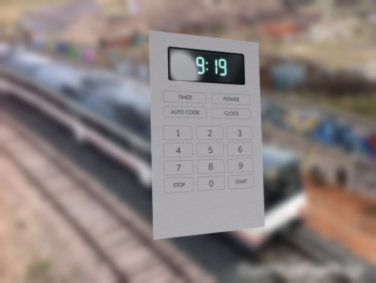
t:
9h19
